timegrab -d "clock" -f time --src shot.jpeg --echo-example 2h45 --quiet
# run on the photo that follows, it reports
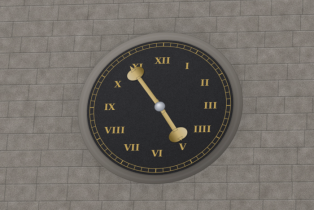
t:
4h54
